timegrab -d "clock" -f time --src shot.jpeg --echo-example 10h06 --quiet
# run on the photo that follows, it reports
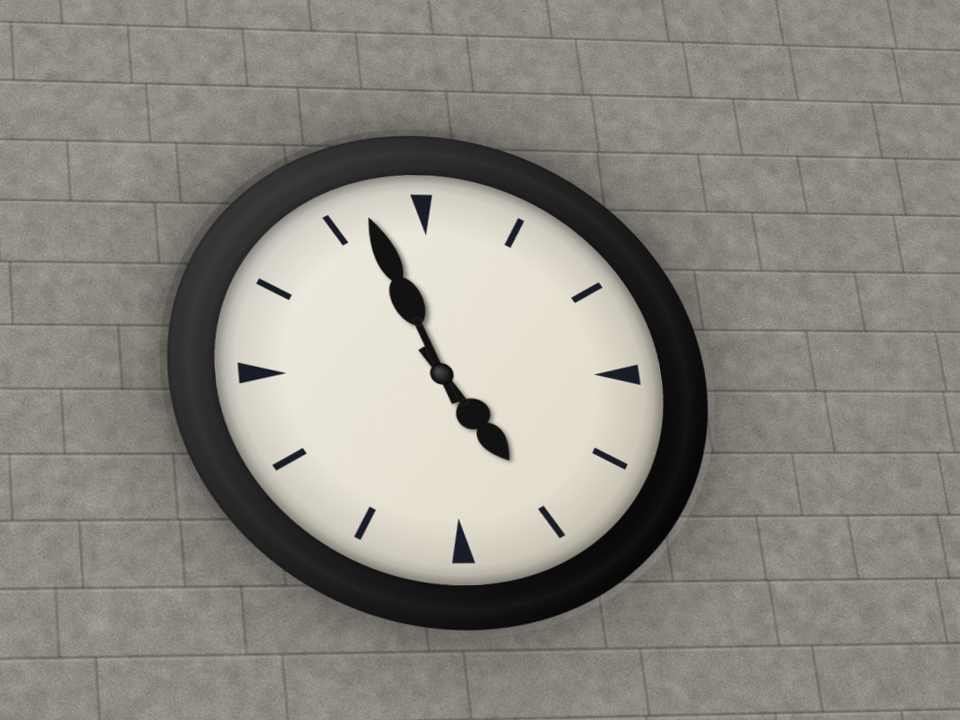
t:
4h57
